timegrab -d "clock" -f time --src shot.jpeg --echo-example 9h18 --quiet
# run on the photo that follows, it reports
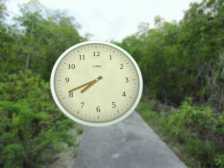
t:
7h41
